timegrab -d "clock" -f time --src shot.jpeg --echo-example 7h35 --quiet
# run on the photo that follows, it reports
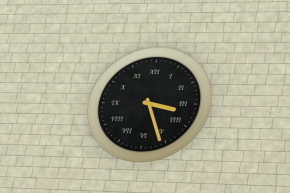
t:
3h26
